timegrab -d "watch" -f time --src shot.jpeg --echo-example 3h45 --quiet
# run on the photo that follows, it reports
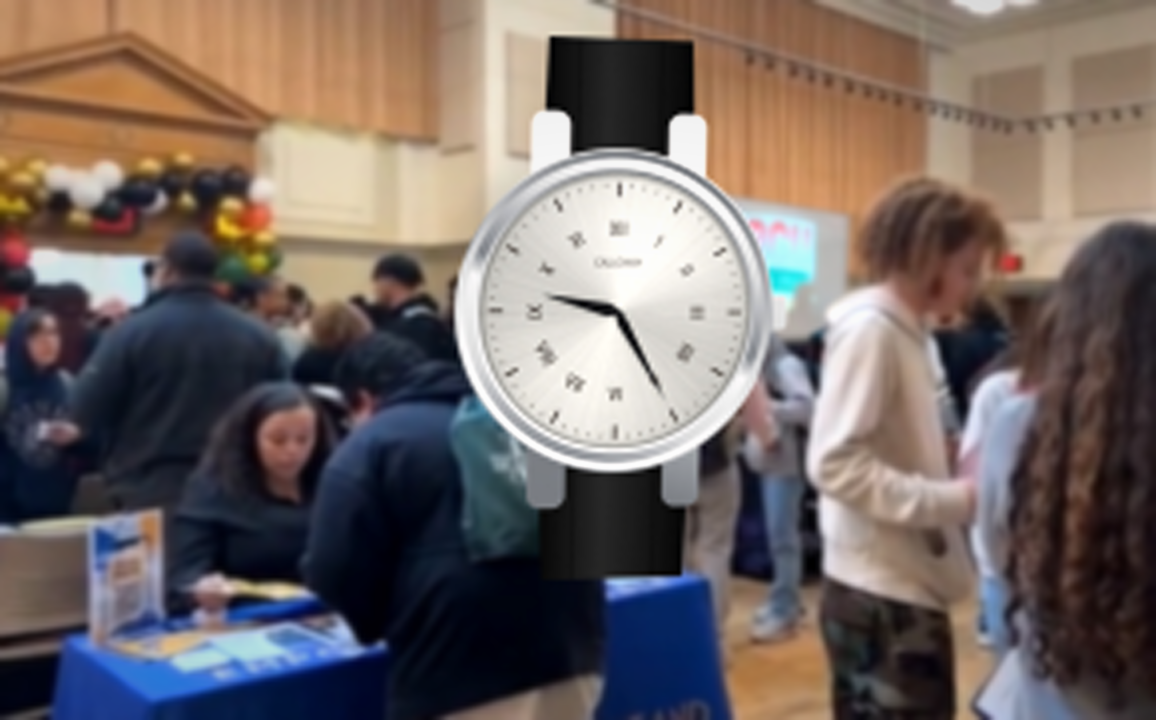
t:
9h25
